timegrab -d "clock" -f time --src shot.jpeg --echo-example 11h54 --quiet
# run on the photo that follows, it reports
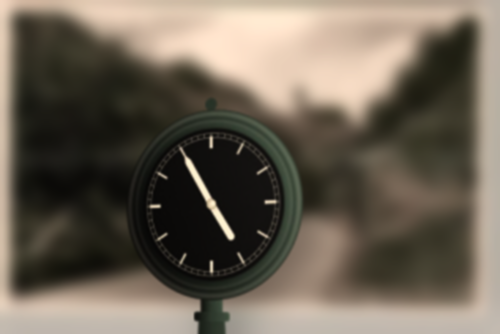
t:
4h55
